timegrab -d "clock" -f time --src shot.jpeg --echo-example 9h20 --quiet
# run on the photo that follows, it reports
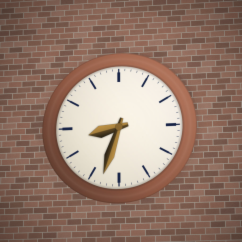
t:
8h33
